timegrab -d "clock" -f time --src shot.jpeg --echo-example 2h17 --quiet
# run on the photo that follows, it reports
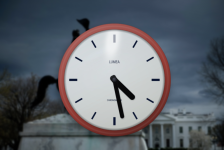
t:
4h28
